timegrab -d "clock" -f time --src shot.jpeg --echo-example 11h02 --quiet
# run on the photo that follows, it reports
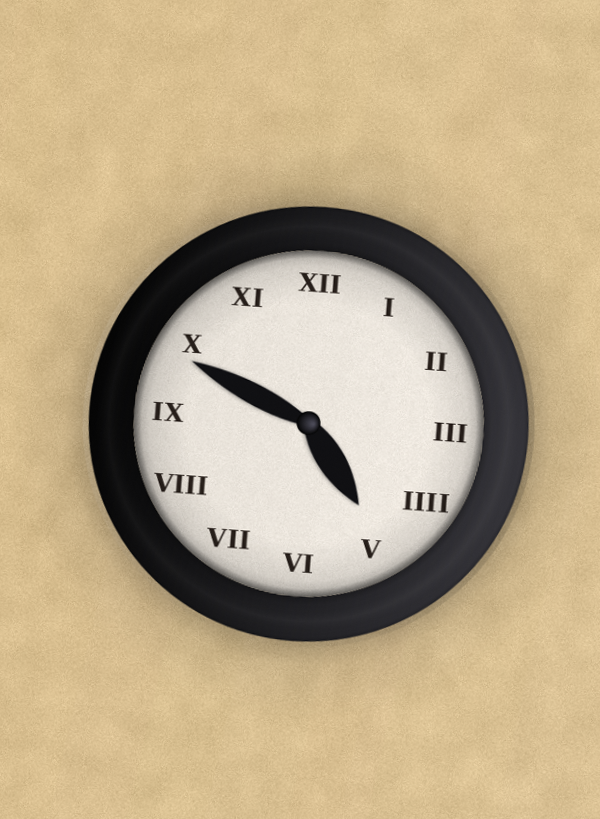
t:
4h49
